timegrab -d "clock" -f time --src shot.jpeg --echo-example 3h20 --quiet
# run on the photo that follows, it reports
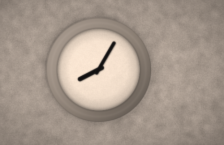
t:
8h05
